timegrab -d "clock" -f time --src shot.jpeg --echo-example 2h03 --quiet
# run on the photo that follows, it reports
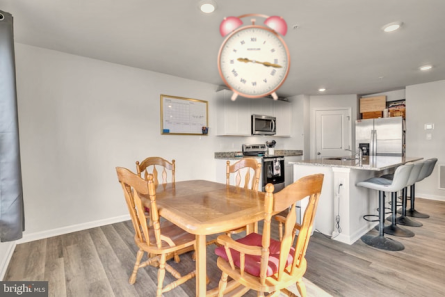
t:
9h17
